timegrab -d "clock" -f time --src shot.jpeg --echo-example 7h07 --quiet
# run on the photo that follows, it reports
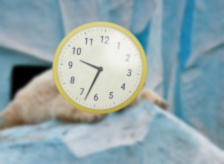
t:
9h33
